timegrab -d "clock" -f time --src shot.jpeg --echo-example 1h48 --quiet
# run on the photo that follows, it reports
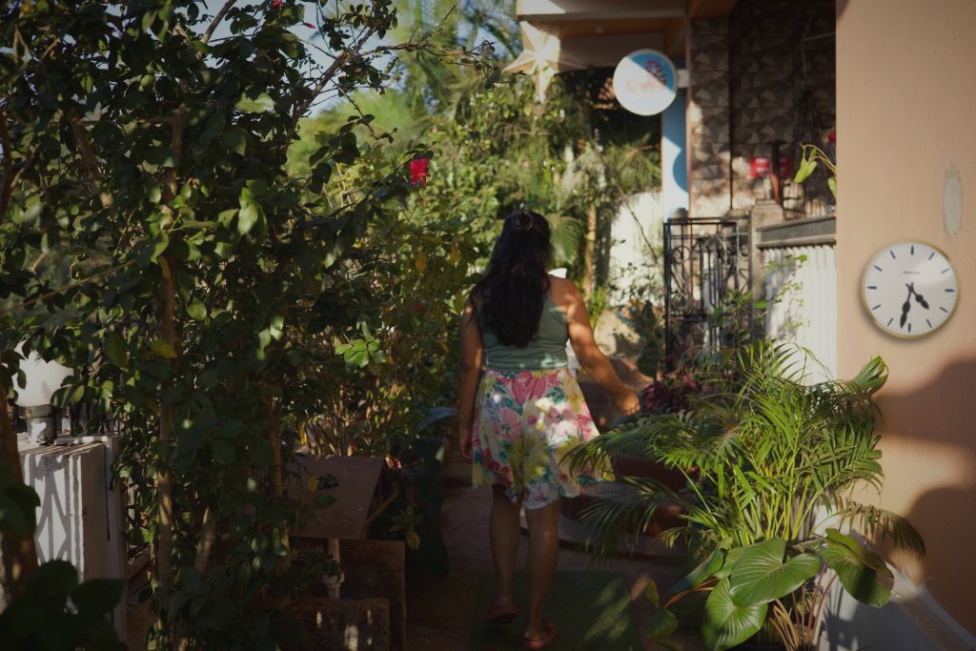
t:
4h32
